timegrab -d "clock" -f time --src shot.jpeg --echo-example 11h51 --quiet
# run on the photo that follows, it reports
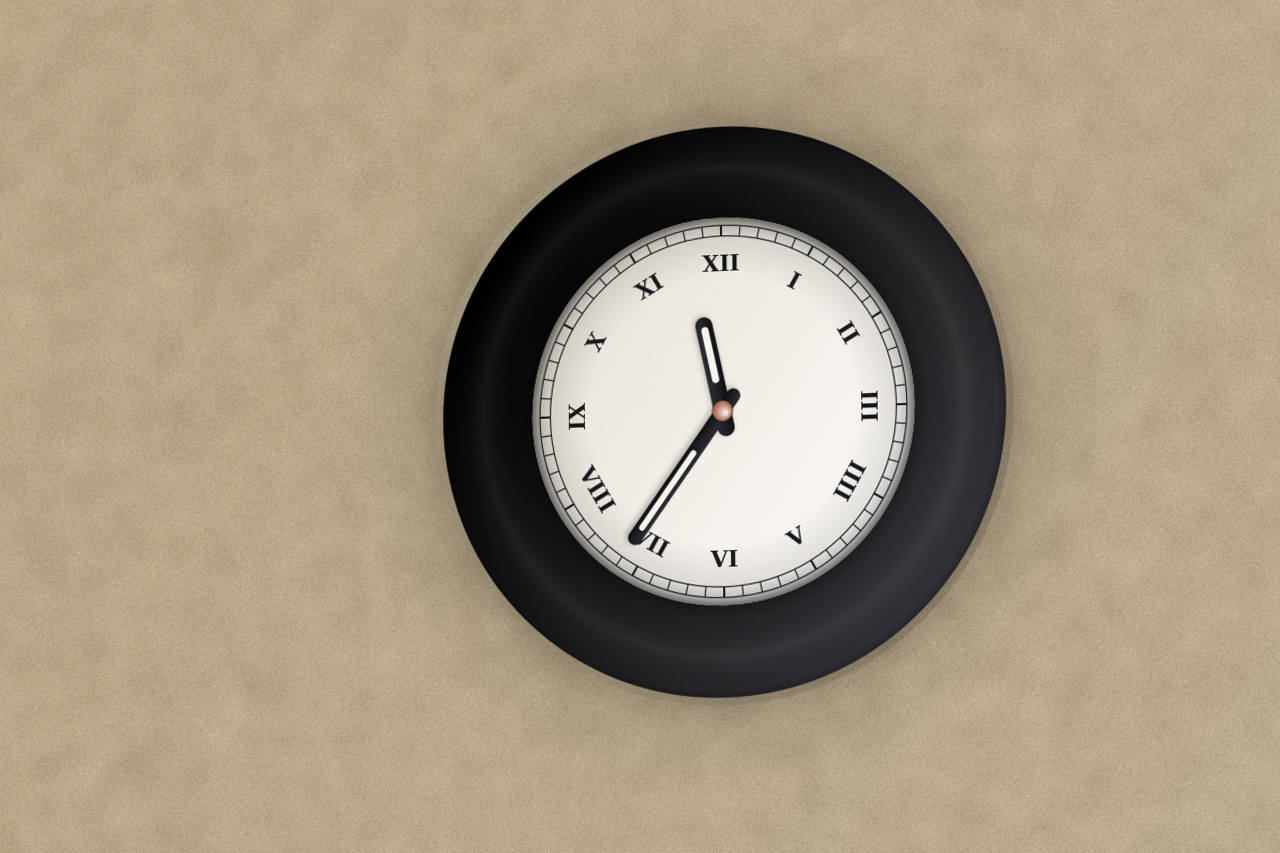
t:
11h36
